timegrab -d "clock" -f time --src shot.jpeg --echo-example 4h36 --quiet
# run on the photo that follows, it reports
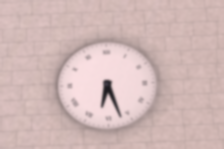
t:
6h27
